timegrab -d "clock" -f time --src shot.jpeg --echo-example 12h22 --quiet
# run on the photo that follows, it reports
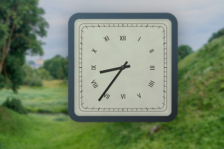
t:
8h36
